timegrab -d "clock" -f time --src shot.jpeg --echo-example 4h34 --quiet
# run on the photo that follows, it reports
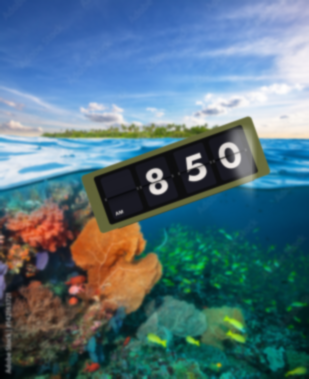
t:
8h50
